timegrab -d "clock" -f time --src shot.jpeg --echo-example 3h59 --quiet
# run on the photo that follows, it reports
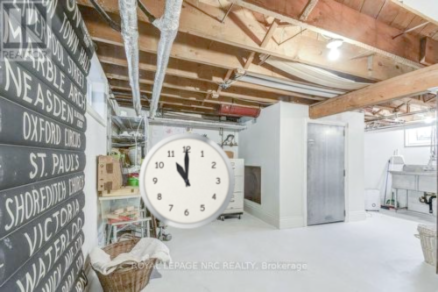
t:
11h00
